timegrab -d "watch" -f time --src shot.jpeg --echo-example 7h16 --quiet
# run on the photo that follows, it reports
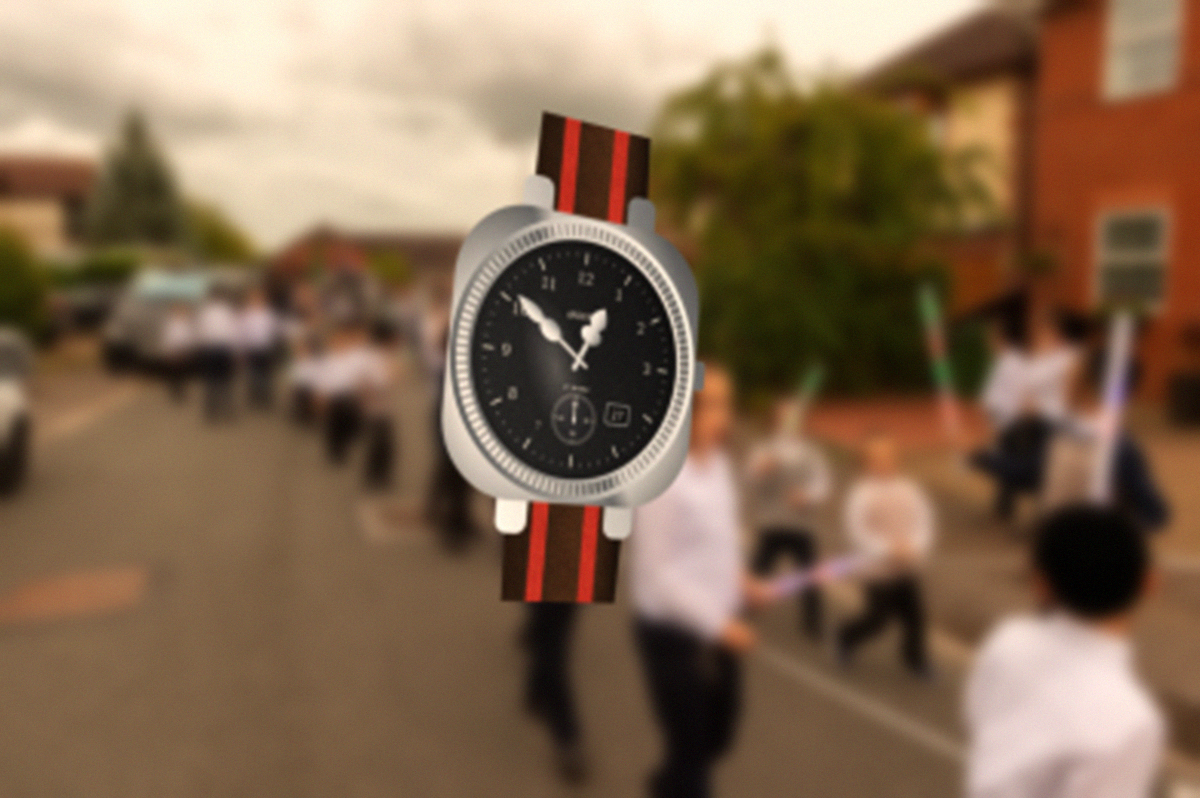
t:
12h51
